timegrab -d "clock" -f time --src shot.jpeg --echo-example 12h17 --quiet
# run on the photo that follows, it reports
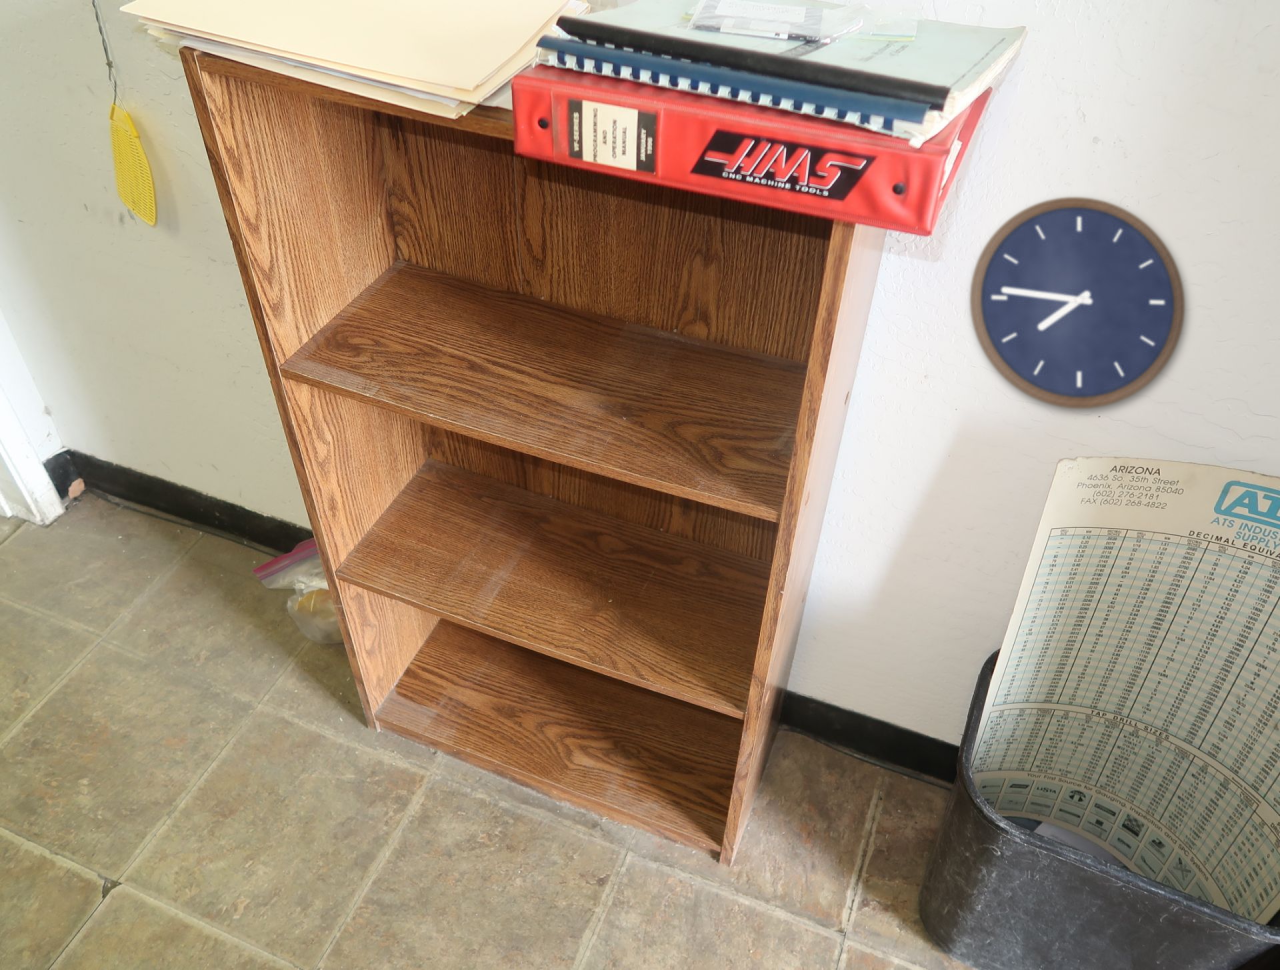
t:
7h46
